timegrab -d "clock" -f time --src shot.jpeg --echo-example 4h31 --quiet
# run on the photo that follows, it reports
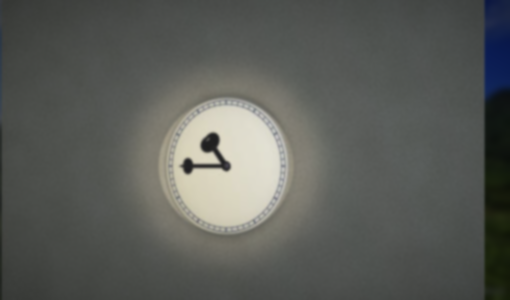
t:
10h45
